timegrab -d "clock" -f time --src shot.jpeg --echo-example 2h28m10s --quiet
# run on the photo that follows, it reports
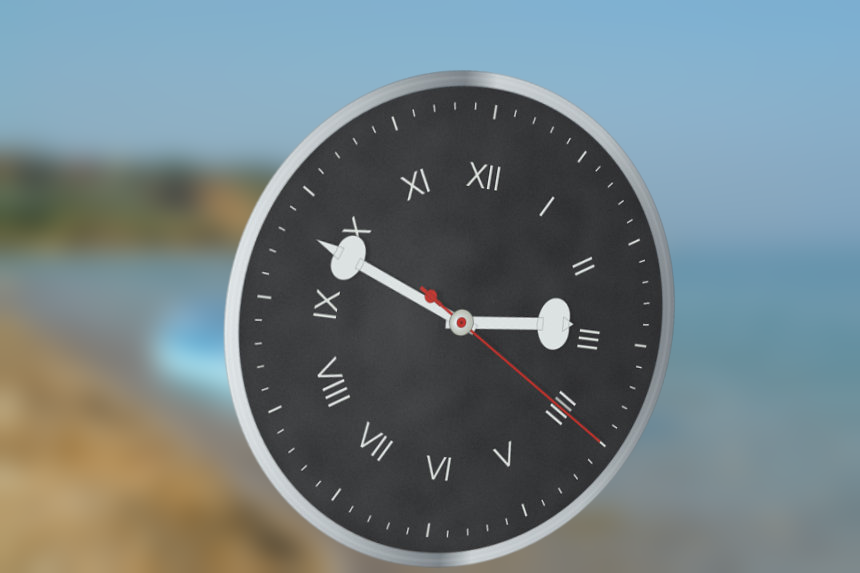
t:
2h48m20s
